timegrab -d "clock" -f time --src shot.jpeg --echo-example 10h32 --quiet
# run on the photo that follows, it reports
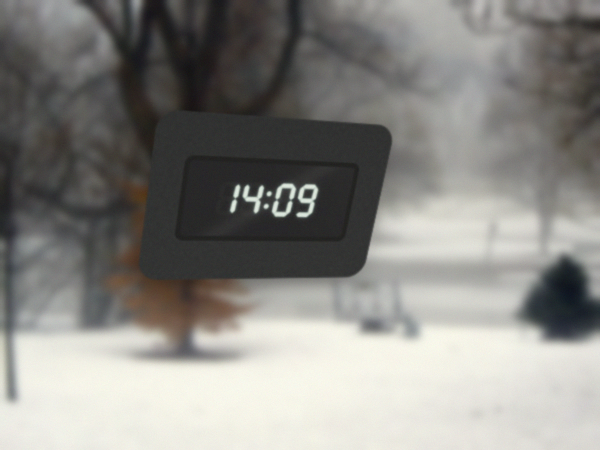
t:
14h09
